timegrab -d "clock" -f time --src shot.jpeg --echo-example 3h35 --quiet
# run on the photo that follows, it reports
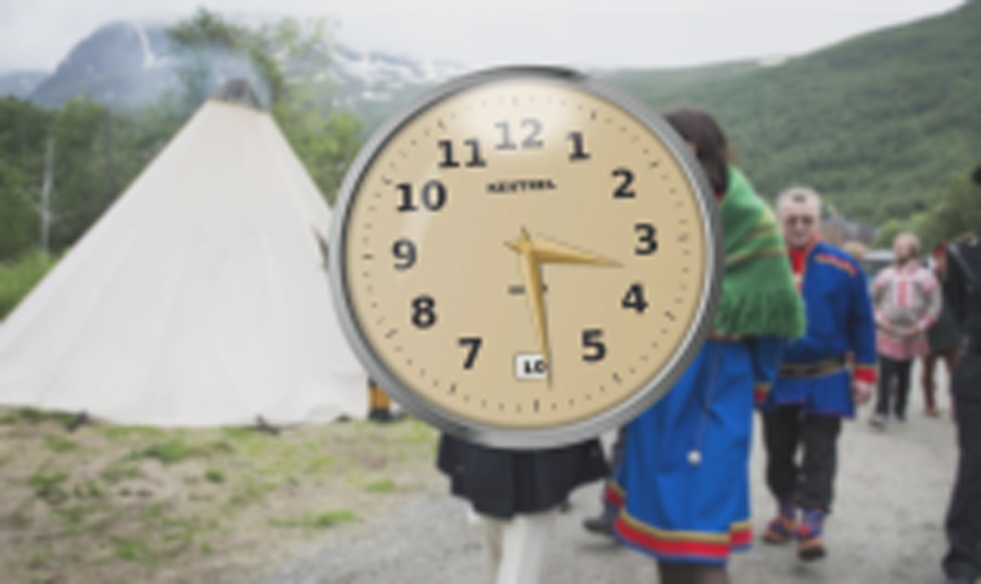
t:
3h29
